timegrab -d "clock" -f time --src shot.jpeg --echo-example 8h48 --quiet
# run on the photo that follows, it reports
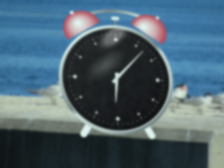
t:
6h07
